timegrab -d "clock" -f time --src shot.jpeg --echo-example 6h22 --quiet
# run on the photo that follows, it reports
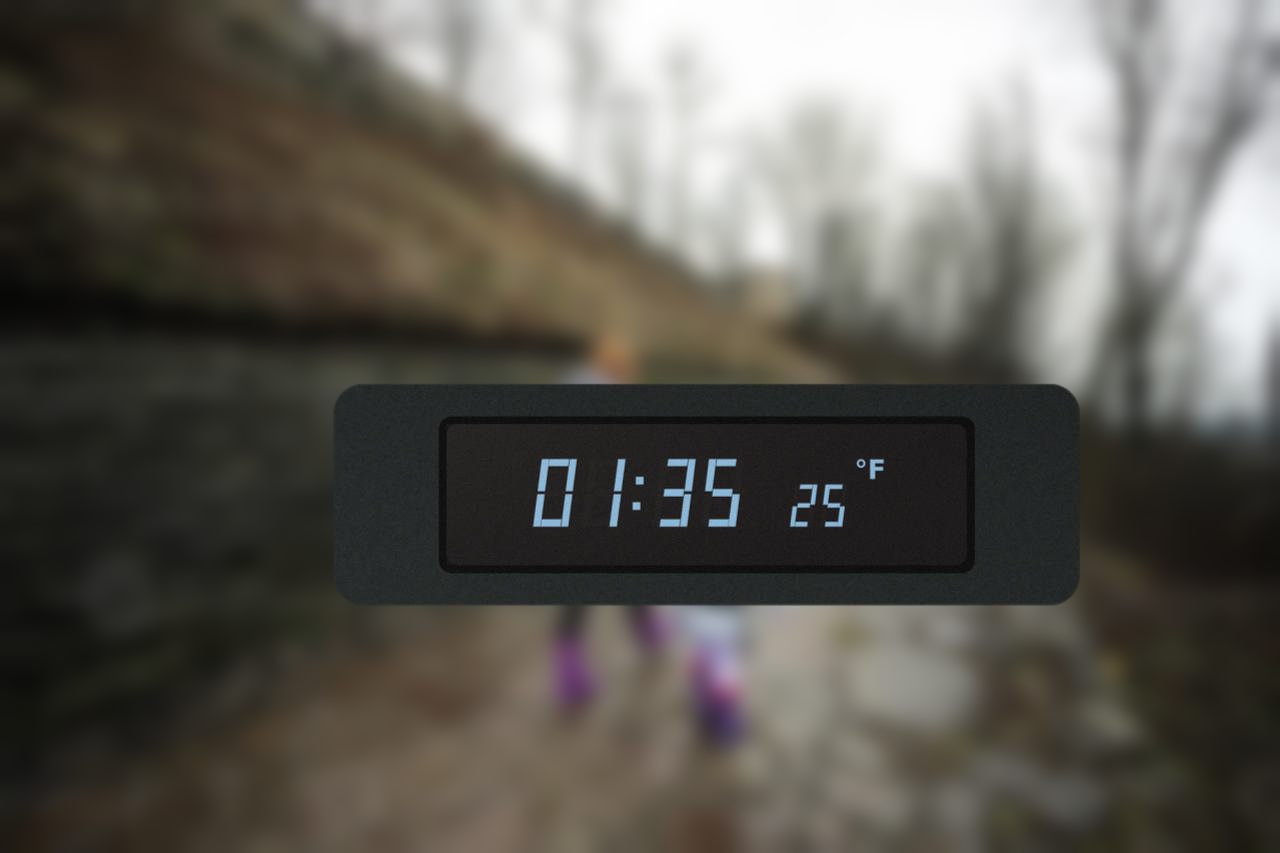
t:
1h35
